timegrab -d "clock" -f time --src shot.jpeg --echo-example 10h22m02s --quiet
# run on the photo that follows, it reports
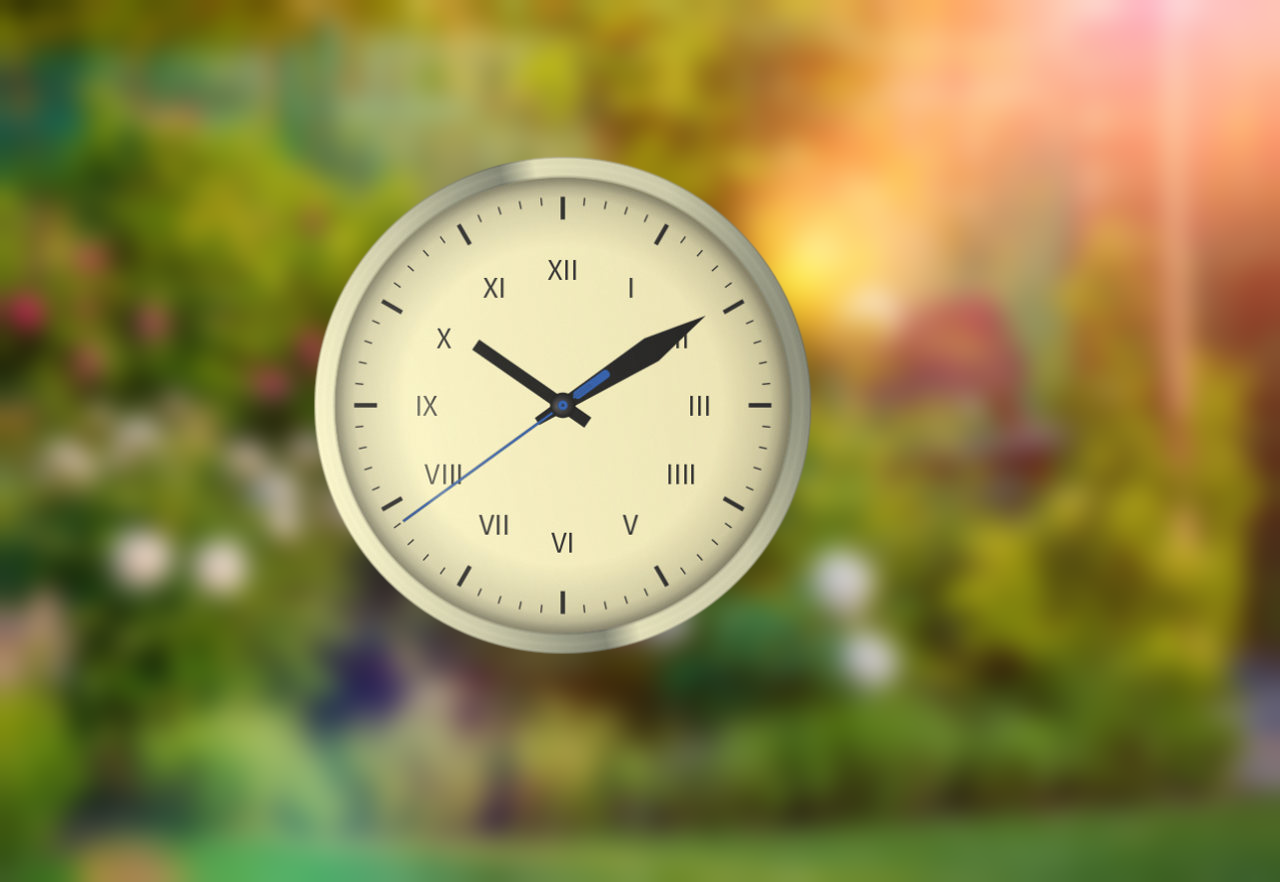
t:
10h09m39s
